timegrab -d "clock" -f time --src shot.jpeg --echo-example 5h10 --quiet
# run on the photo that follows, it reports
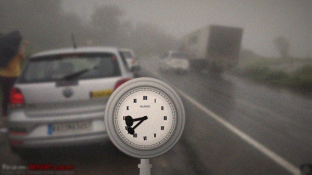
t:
8h38
